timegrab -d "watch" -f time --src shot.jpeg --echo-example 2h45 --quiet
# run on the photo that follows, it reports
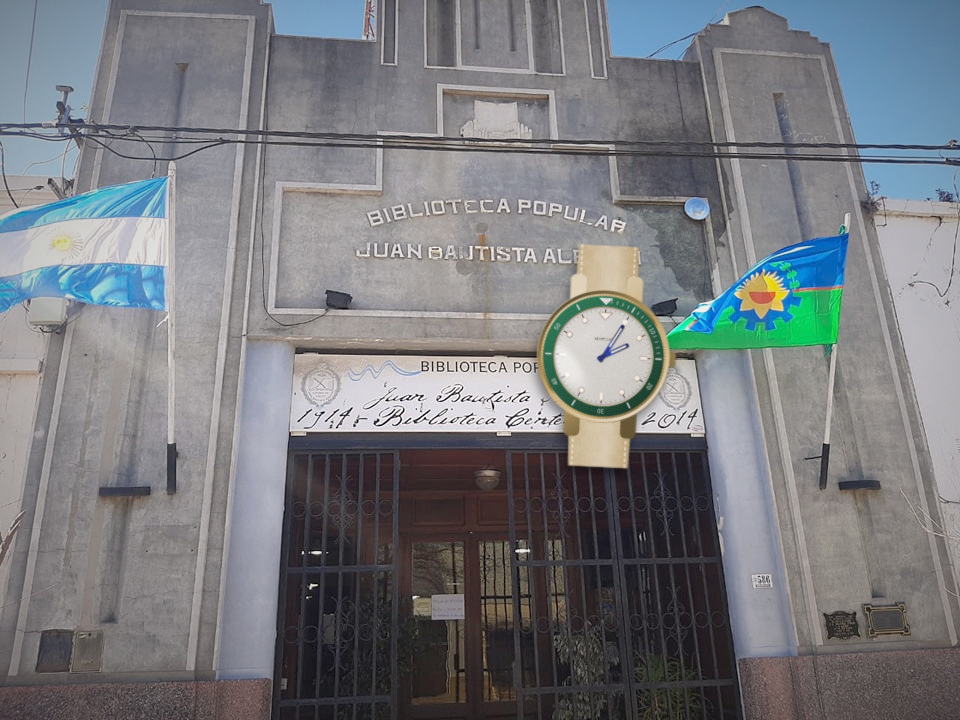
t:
2h05
